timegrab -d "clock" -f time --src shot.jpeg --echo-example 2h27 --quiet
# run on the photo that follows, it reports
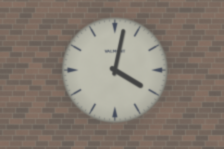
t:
4h02
